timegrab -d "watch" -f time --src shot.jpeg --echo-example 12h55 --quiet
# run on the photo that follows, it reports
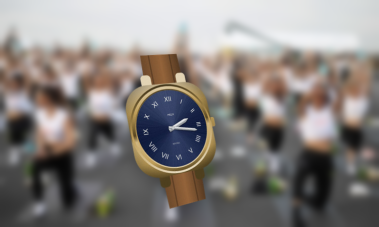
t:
2h17
